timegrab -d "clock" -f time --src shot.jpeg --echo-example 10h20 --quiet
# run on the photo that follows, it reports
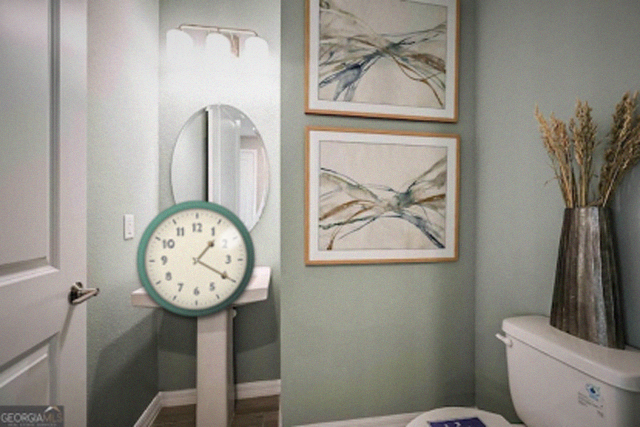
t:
1h20
